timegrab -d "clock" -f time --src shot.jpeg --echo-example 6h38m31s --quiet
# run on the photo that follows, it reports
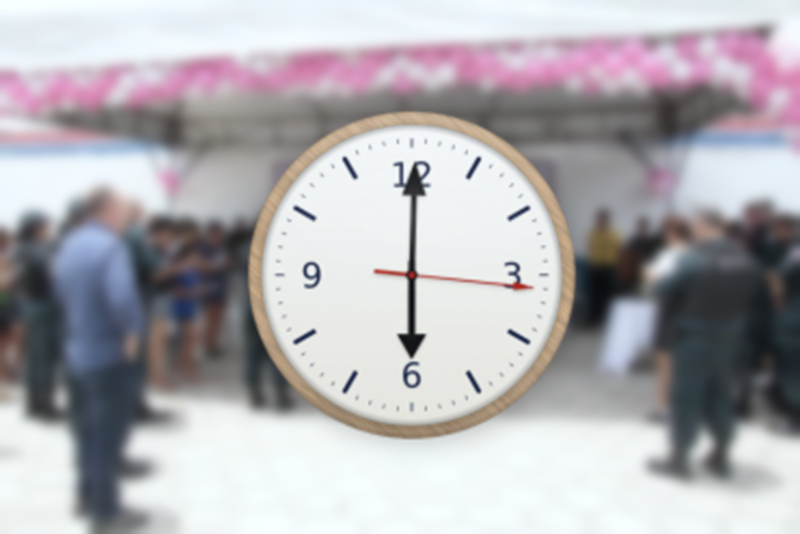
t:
6h00m16s
